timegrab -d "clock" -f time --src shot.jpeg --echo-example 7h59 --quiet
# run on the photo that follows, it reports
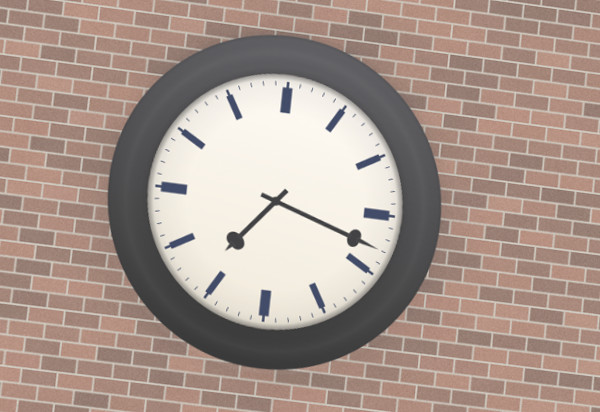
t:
7h18
